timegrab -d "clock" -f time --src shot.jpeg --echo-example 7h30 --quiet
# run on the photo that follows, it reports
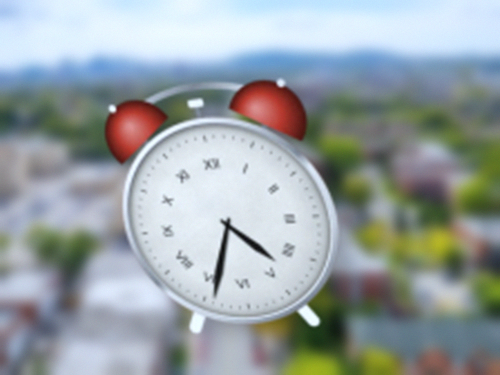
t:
4h34
